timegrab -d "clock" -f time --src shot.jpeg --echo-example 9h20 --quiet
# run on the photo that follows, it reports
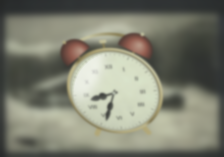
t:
8h34
